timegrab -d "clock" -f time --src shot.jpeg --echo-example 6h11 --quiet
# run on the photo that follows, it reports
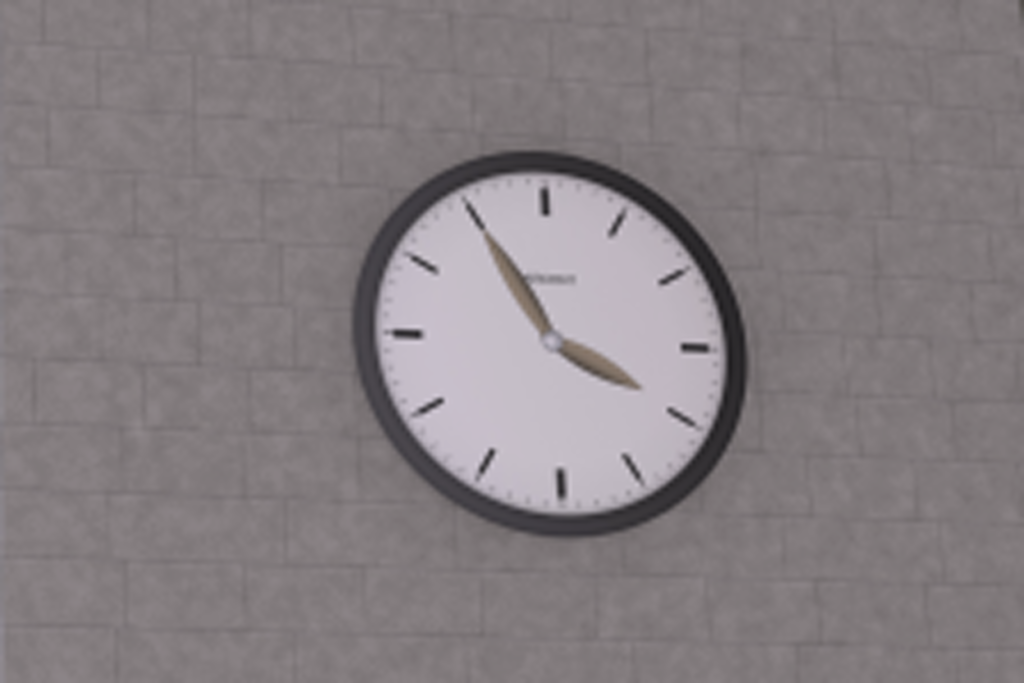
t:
3h55
